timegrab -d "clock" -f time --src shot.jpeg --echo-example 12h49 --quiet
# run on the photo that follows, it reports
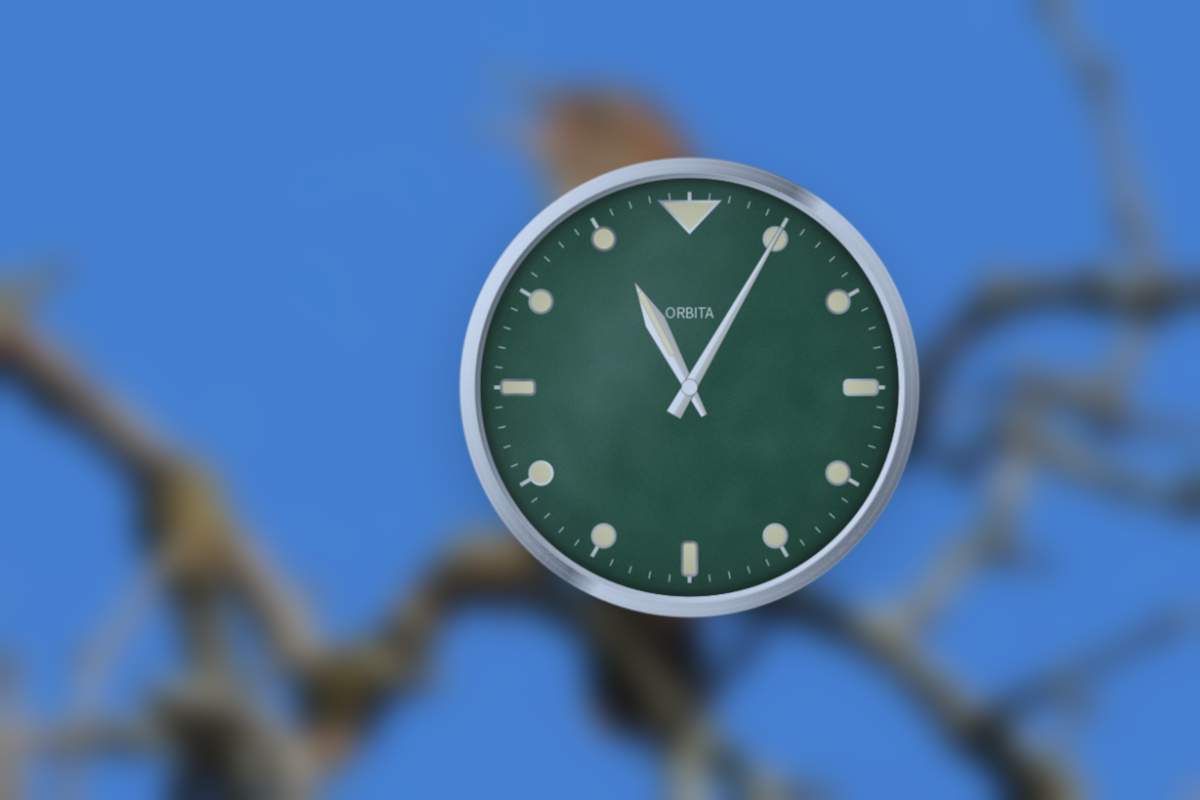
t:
11h05
